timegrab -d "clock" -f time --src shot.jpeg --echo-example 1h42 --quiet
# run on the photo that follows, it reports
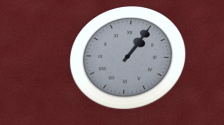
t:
1h05
